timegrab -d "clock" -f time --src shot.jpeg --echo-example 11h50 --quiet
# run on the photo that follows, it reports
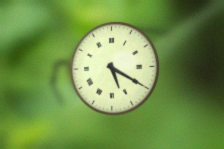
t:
5h20
